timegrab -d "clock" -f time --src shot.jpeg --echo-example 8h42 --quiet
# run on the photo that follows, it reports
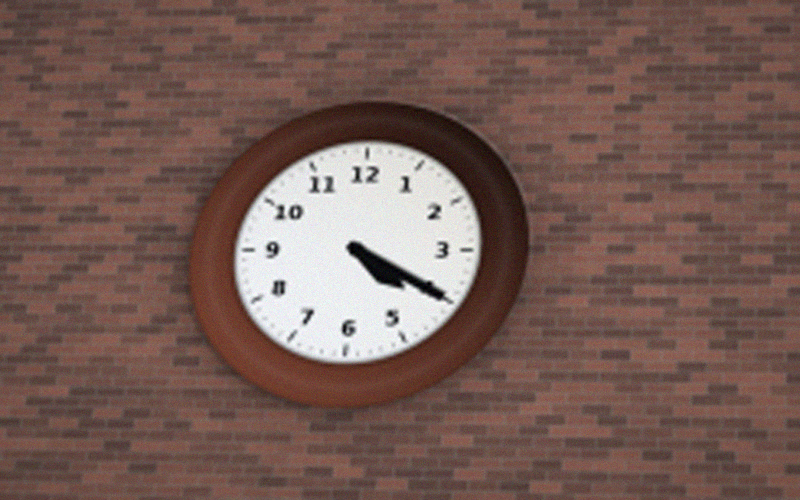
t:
4h20
